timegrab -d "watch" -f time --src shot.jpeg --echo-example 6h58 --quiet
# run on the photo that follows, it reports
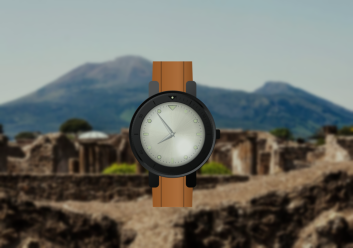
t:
7h54
